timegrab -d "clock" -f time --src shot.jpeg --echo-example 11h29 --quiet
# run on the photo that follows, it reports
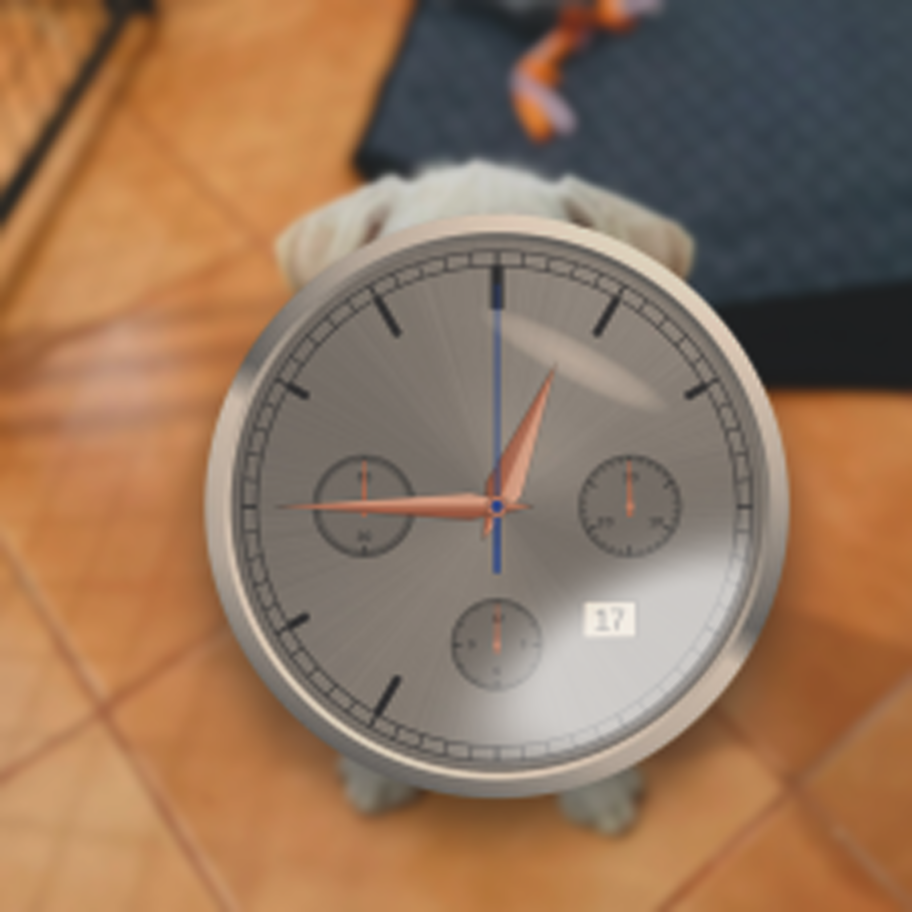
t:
12h45
